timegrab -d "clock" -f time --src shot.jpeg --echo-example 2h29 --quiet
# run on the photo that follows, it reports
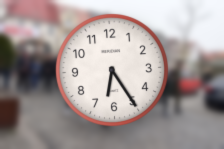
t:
6h25
